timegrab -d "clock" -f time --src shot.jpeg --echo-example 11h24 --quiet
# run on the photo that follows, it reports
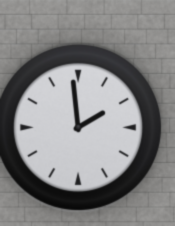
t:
1h59
